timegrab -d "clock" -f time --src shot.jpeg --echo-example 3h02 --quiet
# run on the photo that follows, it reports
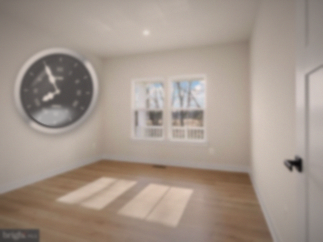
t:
7h55
